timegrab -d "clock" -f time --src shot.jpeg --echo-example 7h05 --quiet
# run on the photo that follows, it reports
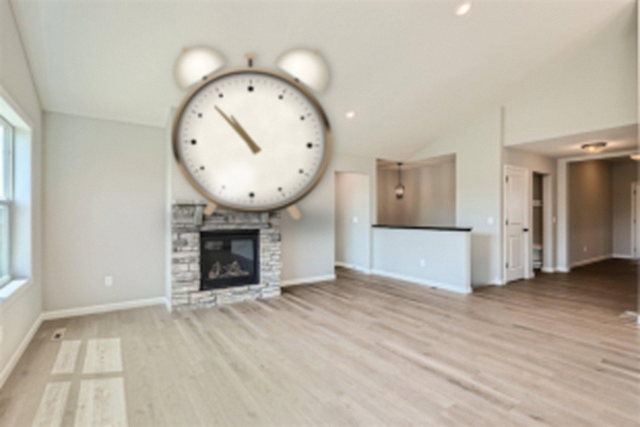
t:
10h53
